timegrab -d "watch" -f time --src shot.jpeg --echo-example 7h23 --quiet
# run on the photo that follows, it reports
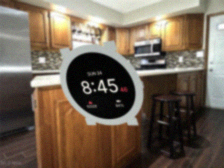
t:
8h45
